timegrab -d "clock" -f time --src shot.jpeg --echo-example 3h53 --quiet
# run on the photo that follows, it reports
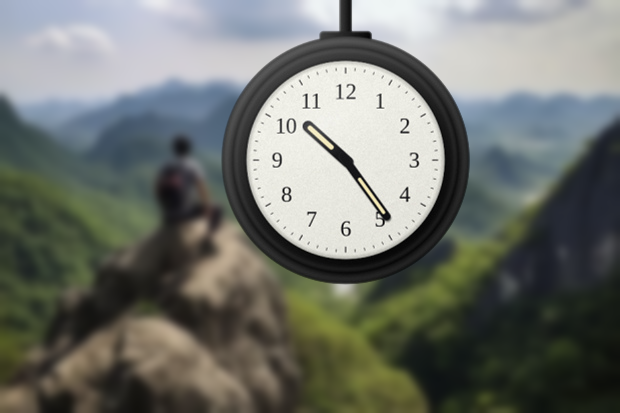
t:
10h24
